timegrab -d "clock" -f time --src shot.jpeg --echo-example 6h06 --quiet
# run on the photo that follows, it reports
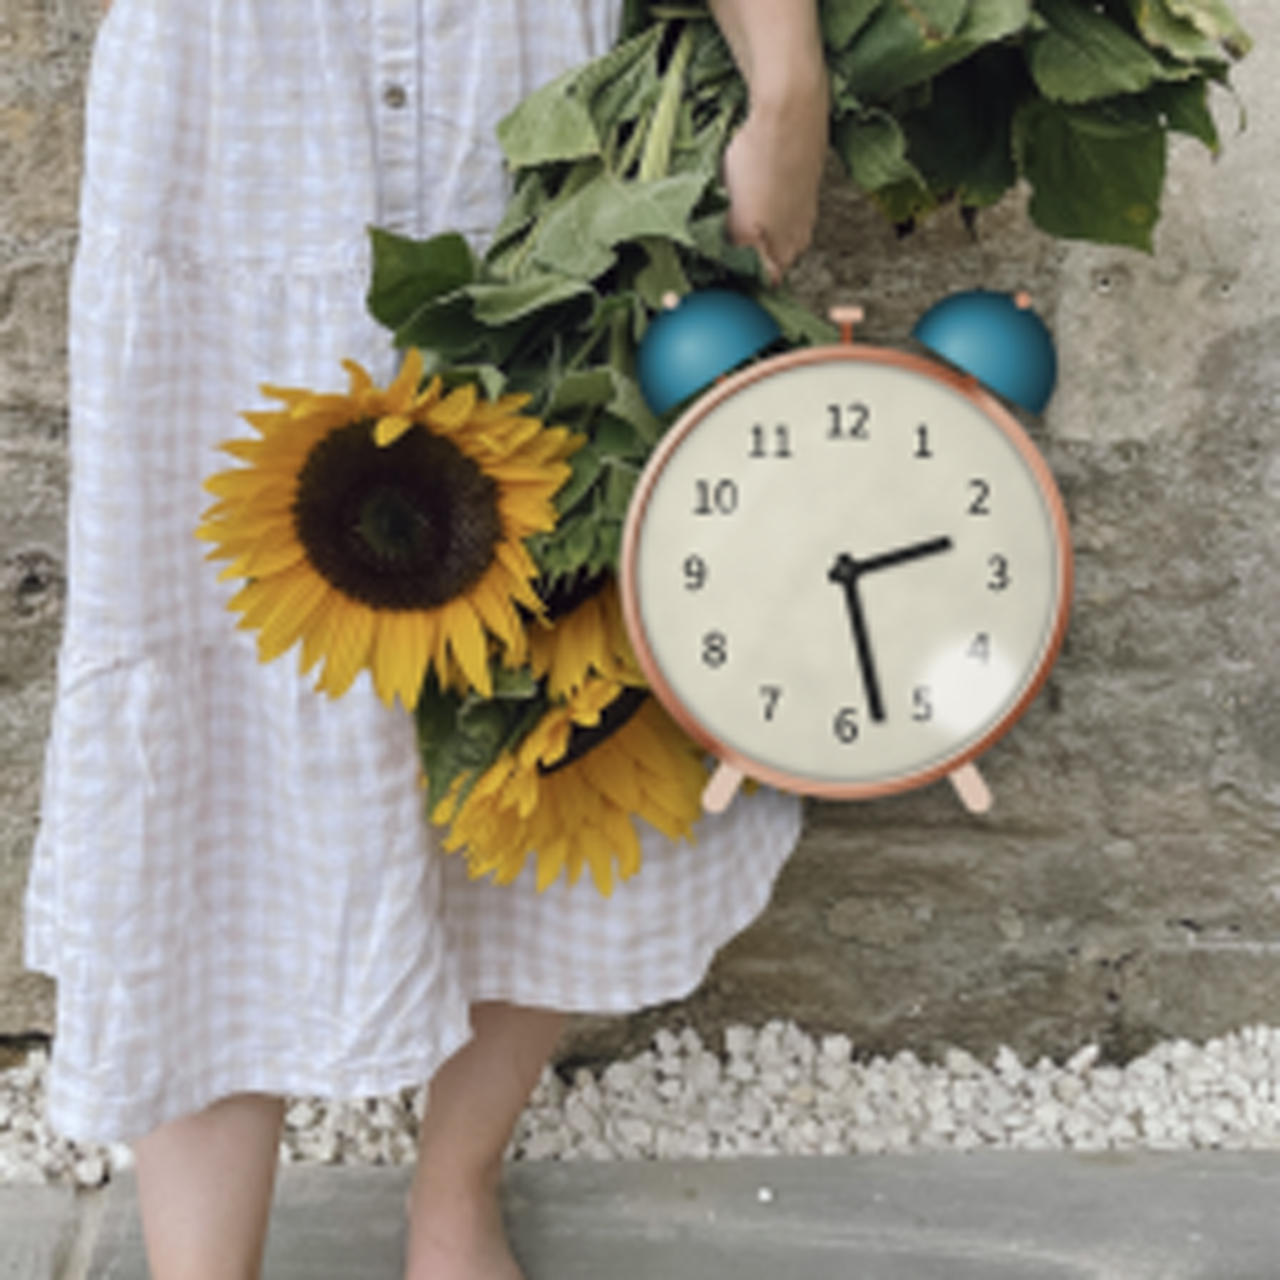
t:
2h28
